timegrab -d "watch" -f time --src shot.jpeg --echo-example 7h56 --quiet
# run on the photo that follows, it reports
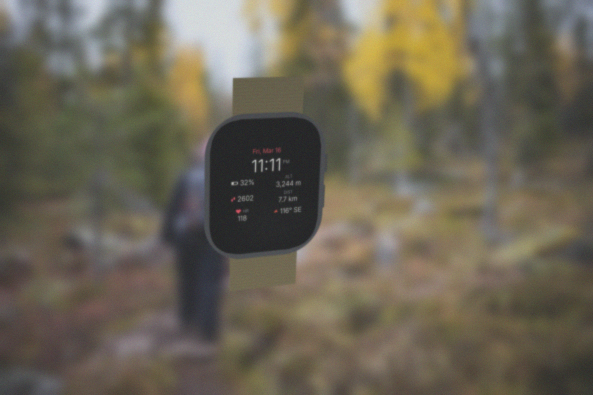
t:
11h11
